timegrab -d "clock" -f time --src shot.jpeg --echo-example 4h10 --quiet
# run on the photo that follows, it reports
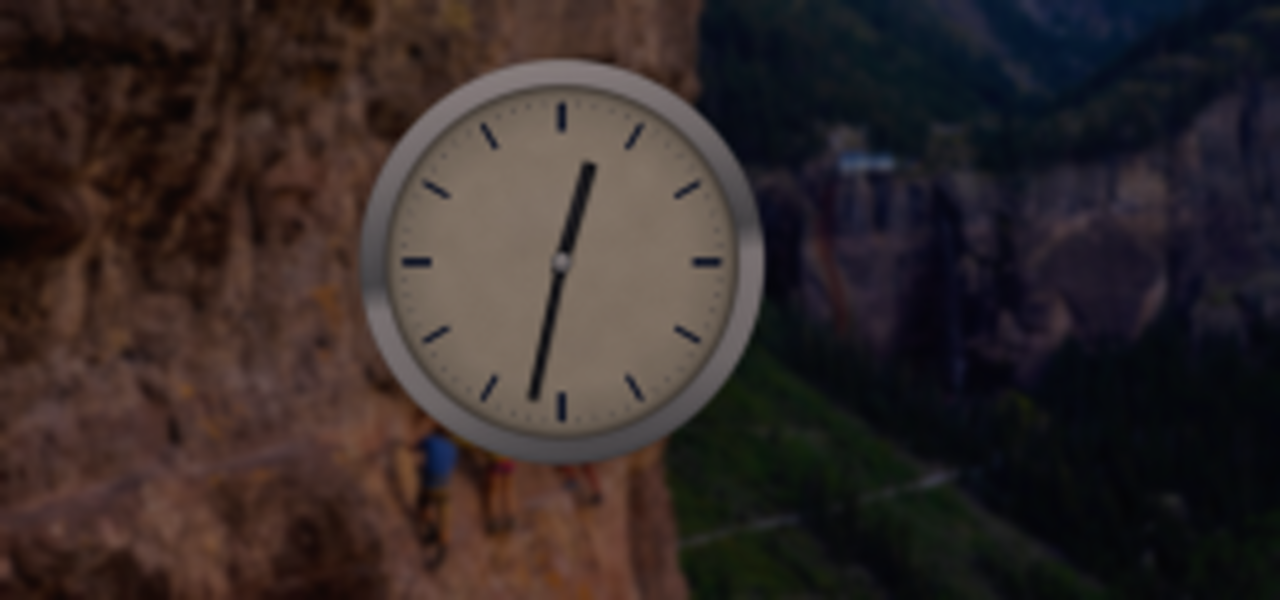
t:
12h32
